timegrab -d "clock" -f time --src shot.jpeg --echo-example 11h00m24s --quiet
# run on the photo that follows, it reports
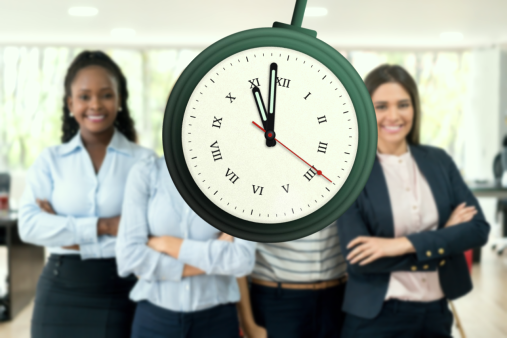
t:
10h58m19s
